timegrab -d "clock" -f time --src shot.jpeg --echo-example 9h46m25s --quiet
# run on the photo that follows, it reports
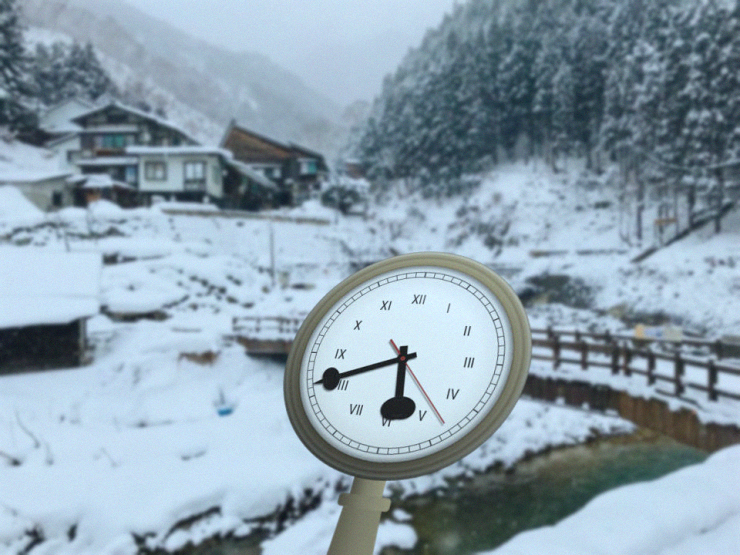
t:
5h41m23s
